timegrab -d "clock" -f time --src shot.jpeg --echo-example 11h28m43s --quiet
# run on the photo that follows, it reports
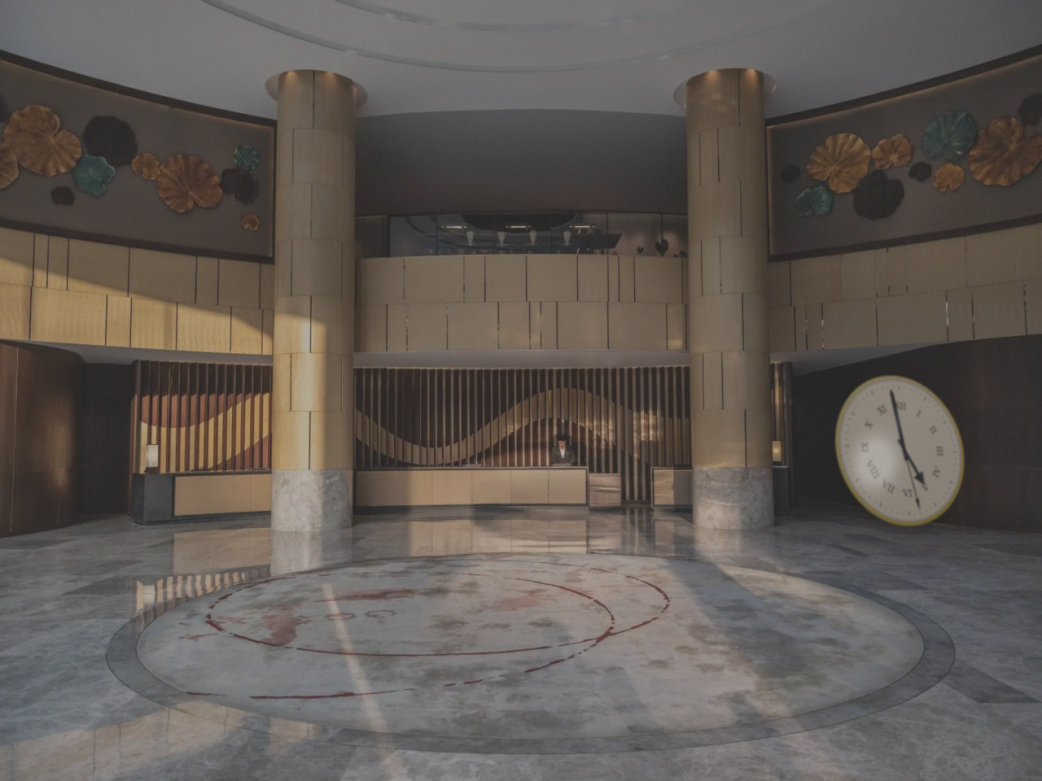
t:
4h58m28s
